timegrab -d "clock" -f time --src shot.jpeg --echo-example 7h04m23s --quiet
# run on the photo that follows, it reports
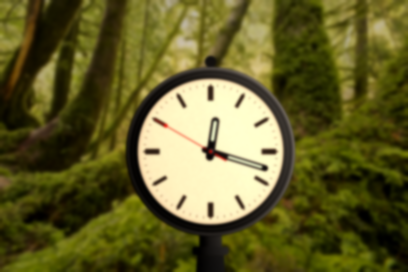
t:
12h17m50s
